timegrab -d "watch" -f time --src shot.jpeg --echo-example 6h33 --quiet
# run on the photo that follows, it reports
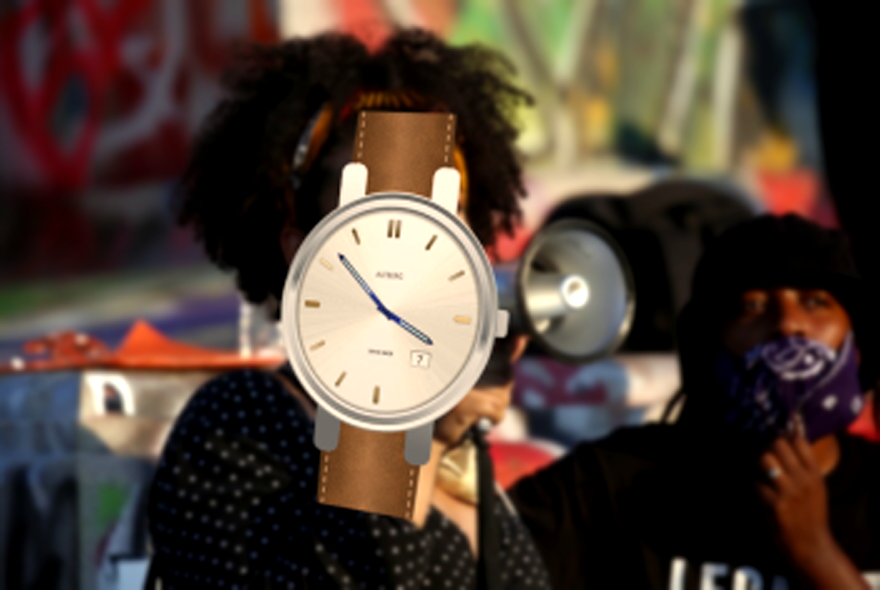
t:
3h52
